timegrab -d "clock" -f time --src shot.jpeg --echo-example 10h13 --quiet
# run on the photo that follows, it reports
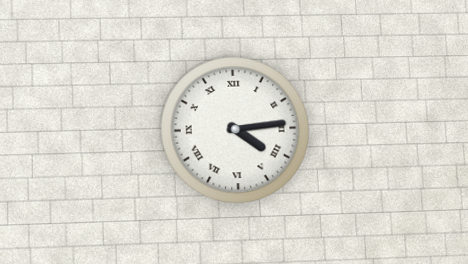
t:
4h14
